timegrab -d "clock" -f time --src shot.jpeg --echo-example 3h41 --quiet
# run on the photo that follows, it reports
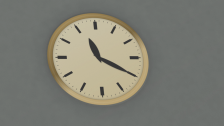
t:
11h20
